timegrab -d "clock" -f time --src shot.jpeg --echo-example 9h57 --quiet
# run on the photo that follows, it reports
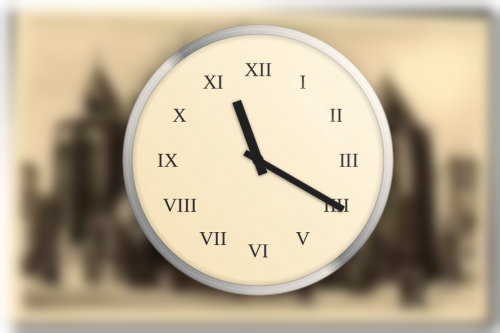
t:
11h20
